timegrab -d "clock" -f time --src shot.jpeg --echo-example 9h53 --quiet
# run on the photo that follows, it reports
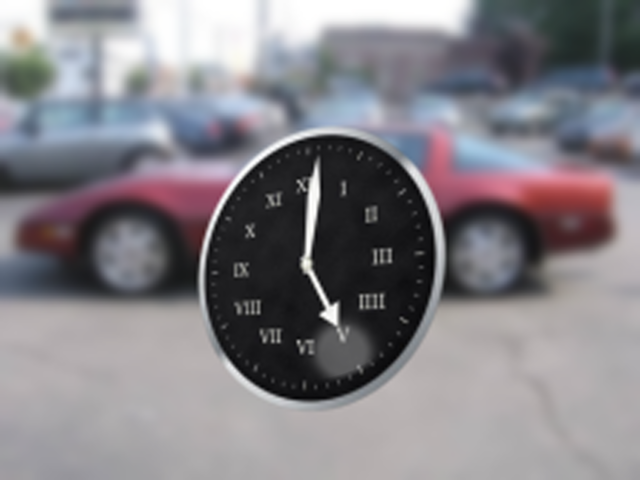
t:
5h01
